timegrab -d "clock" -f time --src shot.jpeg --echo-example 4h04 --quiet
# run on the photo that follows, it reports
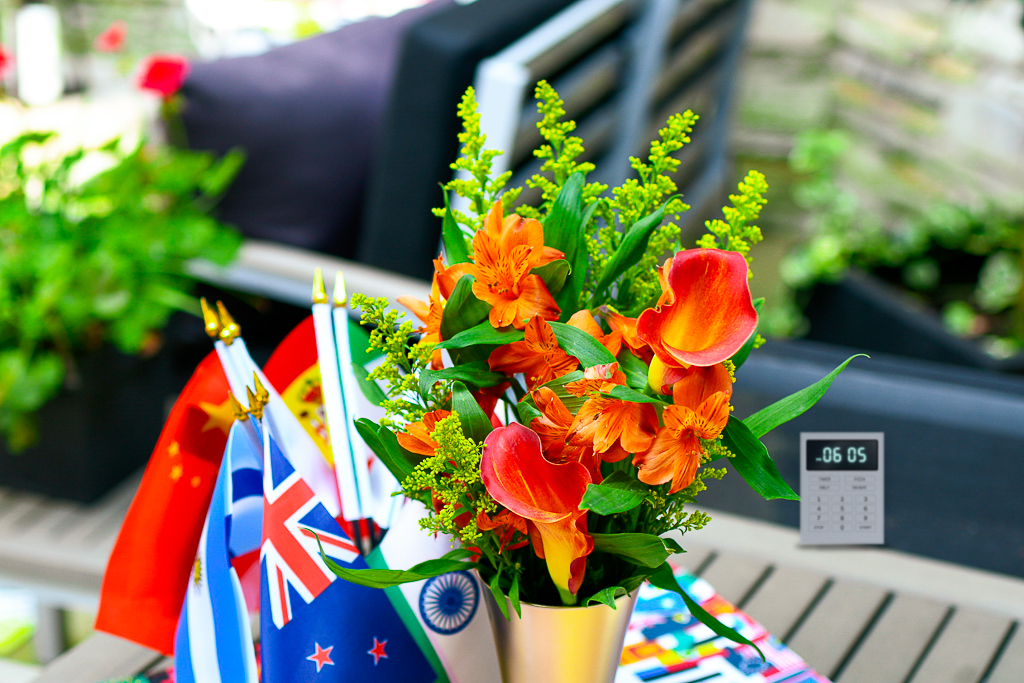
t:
6h05
